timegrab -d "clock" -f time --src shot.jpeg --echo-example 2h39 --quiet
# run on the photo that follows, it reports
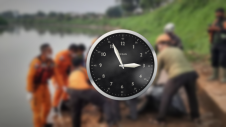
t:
2h56
